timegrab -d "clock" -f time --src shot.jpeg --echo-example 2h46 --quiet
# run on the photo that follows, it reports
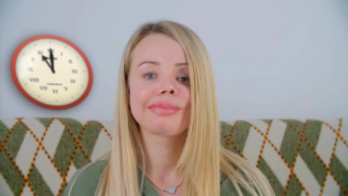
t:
11h00
